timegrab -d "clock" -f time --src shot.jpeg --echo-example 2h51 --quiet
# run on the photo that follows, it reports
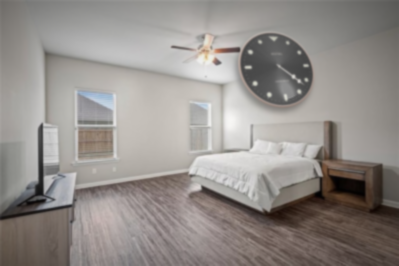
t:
4h22
